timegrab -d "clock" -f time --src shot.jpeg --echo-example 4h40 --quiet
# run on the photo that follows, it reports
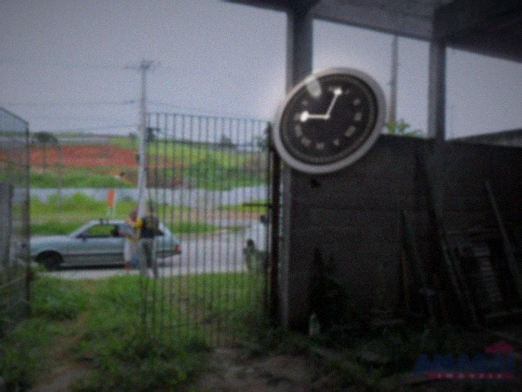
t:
9h02
